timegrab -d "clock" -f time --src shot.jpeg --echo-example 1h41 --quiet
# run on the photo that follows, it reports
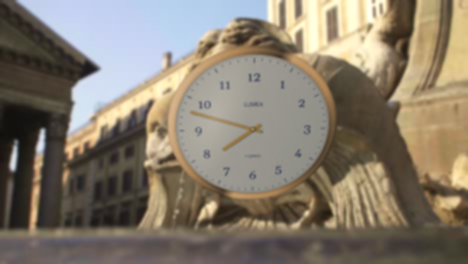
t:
7h48
